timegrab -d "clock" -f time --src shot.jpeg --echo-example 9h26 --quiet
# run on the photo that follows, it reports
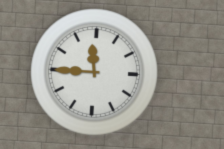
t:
11h45
